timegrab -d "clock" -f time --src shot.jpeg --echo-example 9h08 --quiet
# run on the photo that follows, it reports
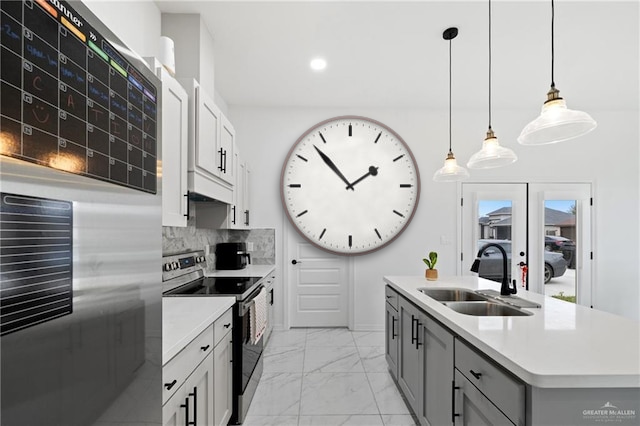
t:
1h53
